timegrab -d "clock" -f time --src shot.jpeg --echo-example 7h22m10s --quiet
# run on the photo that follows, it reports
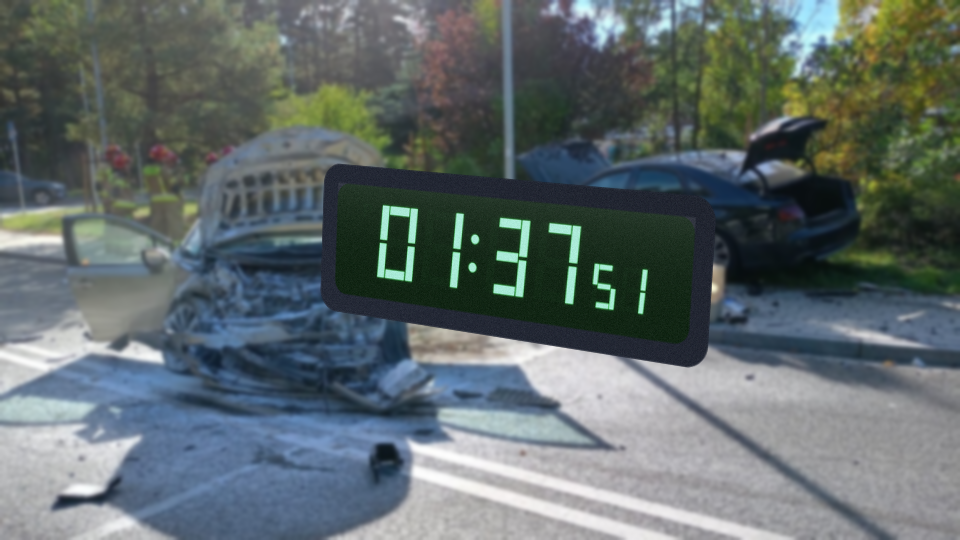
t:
1h37m51s
